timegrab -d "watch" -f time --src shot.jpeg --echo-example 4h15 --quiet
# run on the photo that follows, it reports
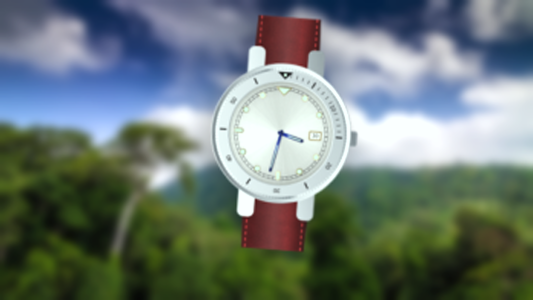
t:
3h32
